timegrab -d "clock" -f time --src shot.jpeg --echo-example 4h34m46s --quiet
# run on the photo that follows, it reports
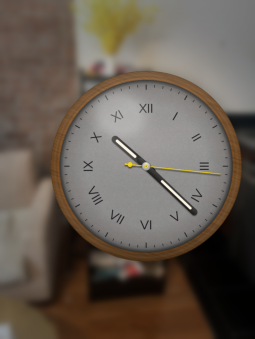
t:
10h22m16s
